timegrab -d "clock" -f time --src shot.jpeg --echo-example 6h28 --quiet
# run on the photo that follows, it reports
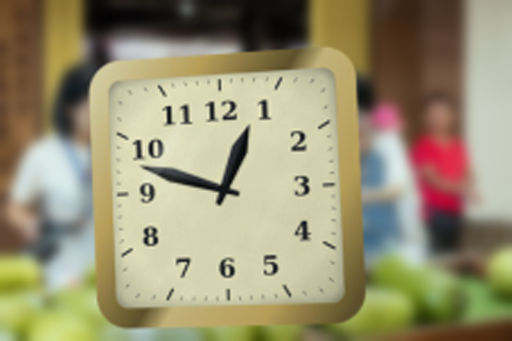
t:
12h48
